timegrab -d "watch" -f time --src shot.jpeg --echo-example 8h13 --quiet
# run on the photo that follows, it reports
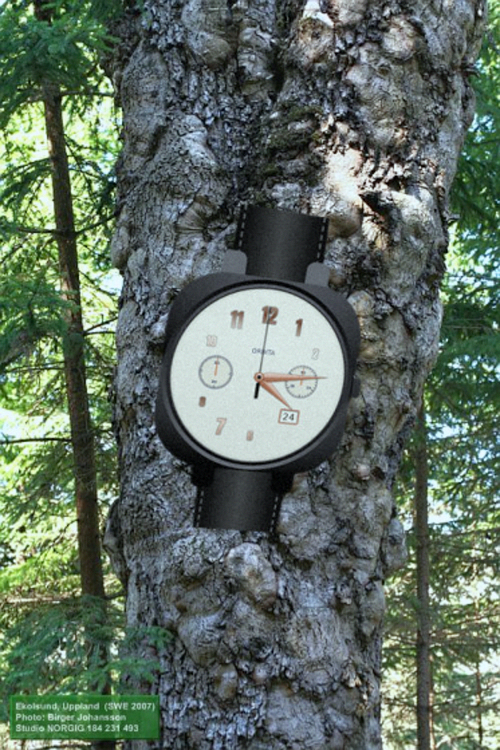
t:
4h14
